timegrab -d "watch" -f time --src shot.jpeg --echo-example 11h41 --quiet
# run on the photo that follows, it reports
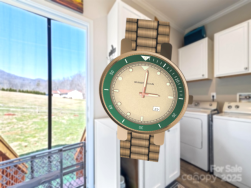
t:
3h01
